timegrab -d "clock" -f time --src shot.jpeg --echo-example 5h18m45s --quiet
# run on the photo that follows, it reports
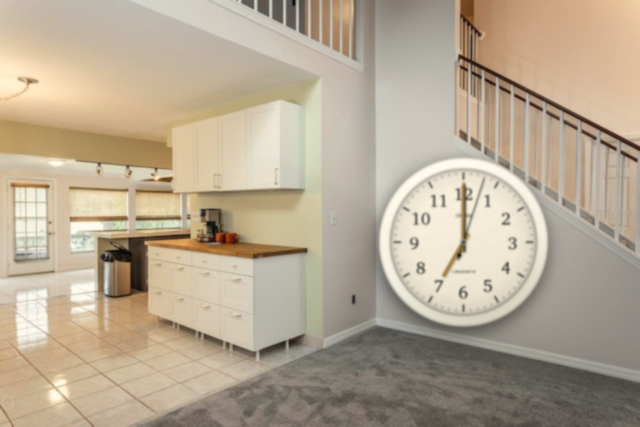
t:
7h00m03s
